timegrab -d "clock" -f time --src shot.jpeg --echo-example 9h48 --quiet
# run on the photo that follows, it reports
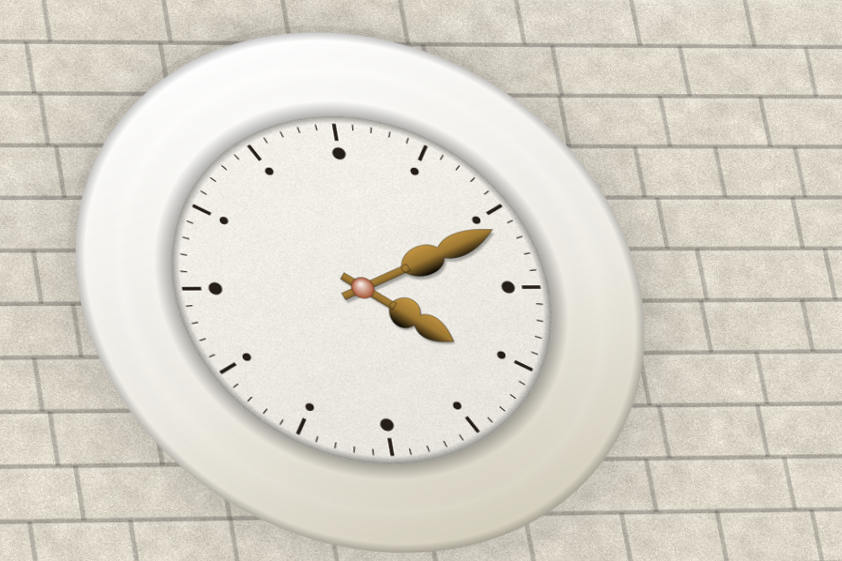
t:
4h11
